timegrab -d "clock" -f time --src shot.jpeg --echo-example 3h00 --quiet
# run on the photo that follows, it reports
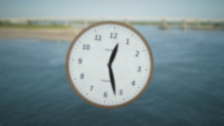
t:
12h27
